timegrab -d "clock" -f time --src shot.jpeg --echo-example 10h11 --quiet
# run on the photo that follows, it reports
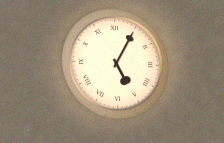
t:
5h05
